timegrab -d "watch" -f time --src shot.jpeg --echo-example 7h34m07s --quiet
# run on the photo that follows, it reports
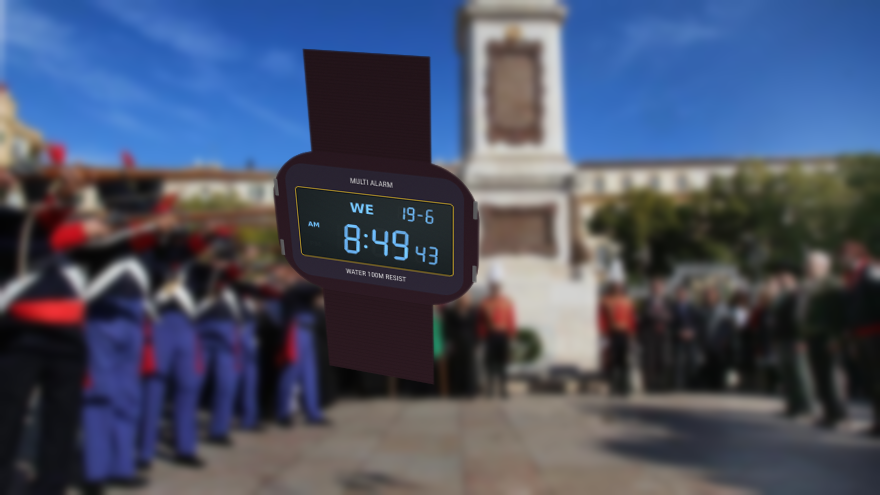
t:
8h49m43s
